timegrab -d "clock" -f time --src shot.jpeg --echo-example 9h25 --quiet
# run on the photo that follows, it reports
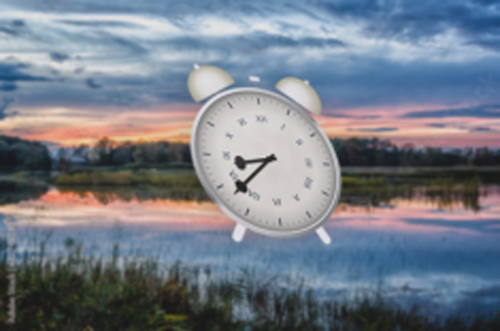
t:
8h38
